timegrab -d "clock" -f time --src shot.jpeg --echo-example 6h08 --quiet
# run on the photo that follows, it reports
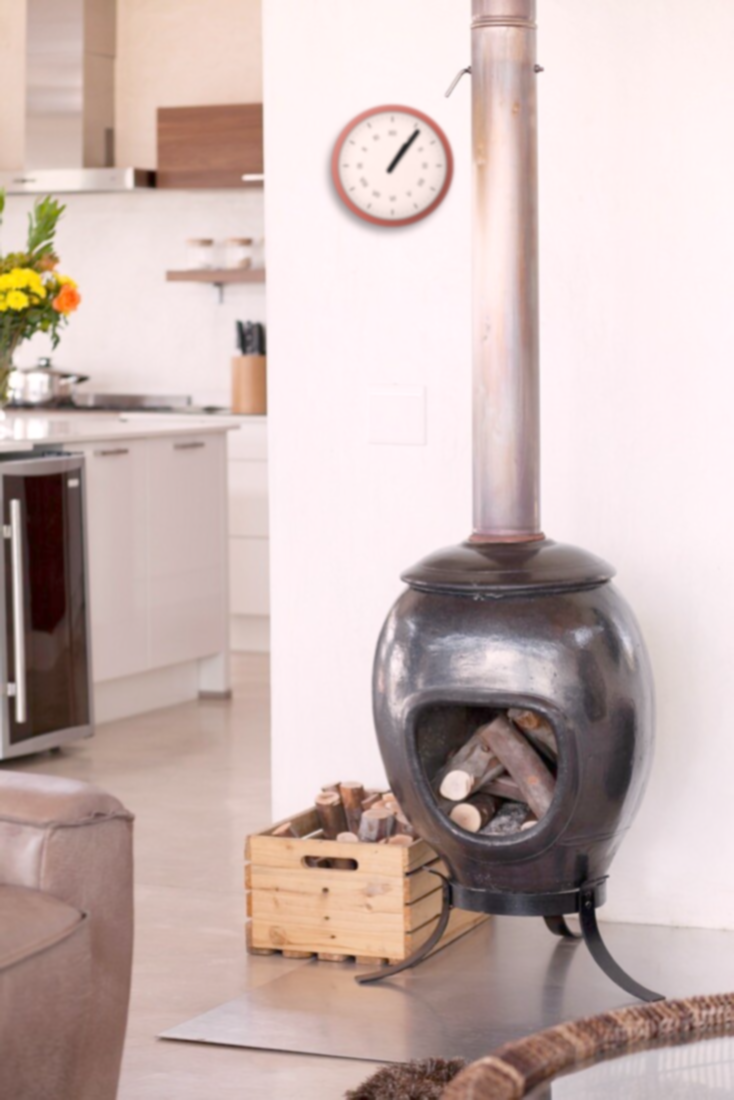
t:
1h06
